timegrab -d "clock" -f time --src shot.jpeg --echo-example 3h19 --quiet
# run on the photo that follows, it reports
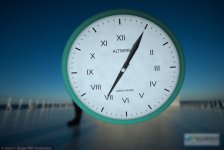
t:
7h05
